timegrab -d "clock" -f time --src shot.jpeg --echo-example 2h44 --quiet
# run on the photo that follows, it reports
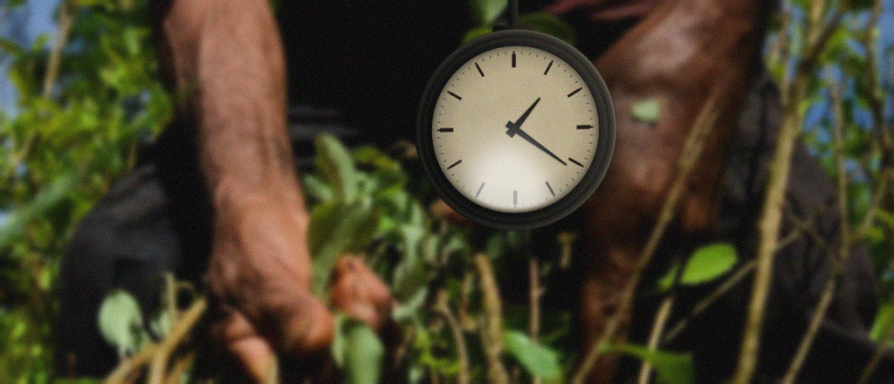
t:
1h21
